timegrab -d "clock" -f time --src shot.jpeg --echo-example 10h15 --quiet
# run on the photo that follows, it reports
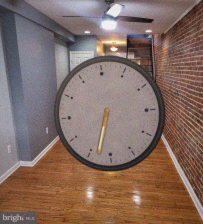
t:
6h33
